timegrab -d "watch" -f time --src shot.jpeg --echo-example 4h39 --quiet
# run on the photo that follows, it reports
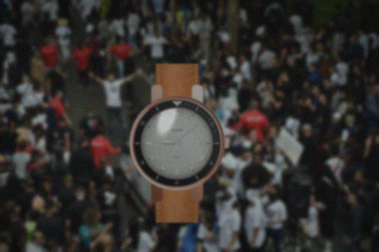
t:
9h08
